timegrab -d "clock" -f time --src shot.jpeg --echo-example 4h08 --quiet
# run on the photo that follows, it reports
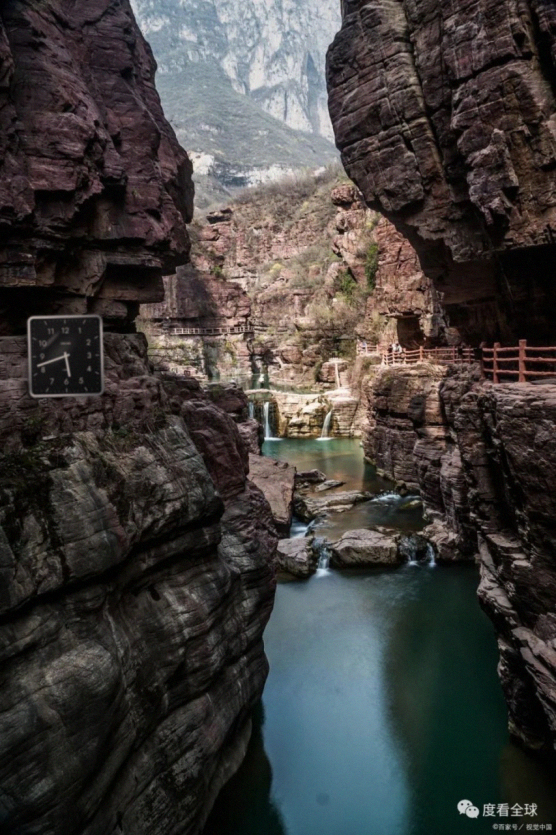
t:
5h42
